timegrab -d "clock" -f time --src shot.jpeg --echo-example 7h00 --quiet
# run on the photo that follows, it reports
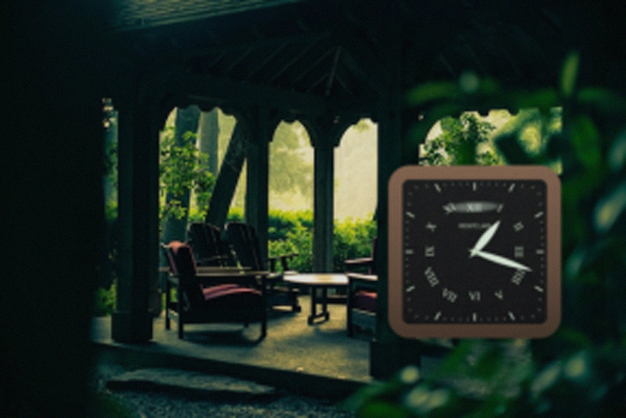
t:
1h18
